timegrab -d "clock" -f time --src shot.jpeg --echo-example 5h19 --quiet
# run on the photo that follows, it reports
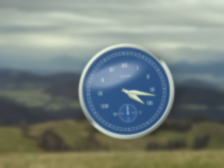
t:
4h17
